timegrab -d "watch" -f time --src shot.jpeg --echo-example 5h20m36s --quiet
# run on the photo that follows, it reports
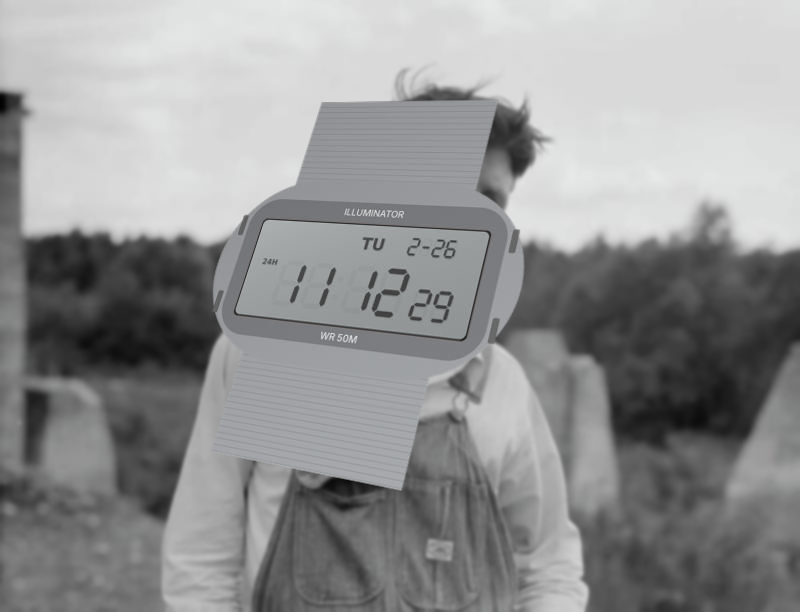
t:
11h12m29s
